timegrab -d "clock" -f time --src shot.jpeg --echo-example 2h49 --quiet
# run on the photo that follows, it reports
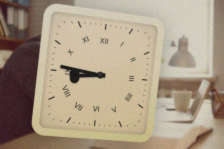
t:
8h46
